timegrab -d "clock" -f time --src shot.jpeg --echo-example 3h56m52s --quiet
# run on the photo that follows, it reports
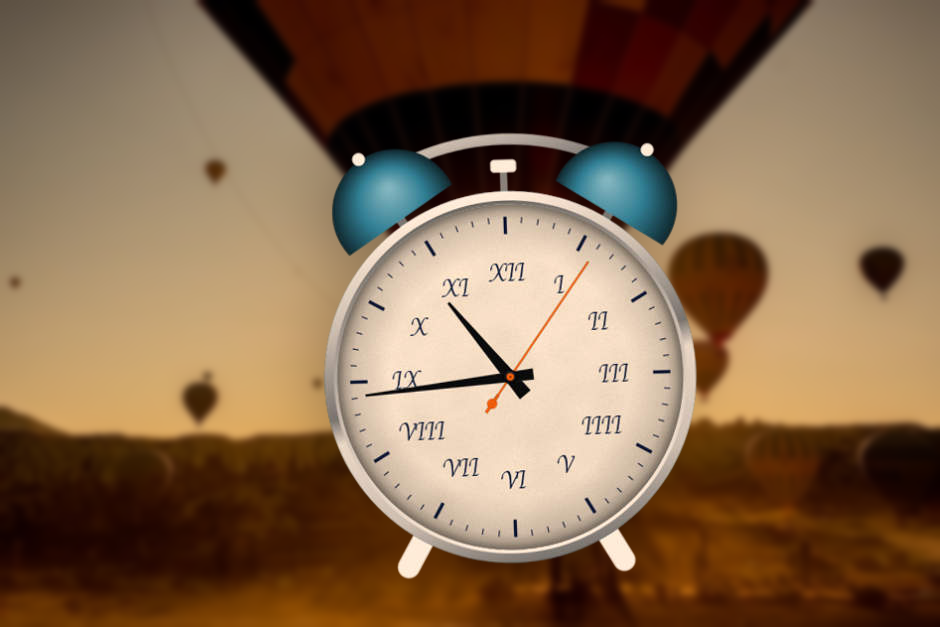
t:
10h44m06s
